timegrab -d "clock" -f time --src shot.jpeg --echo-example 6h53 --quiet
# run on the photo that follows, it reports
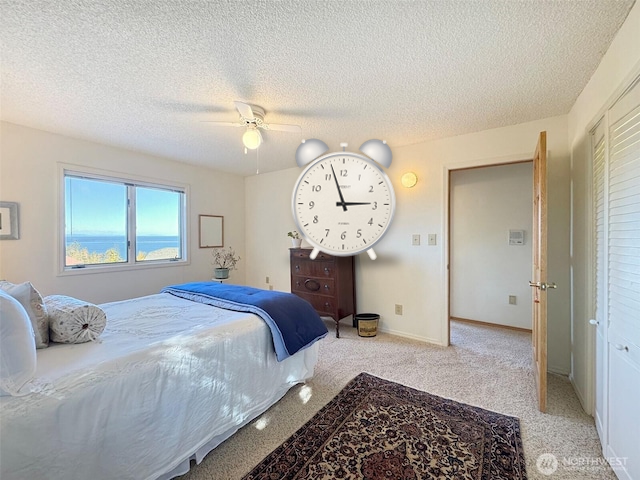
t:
2h57
